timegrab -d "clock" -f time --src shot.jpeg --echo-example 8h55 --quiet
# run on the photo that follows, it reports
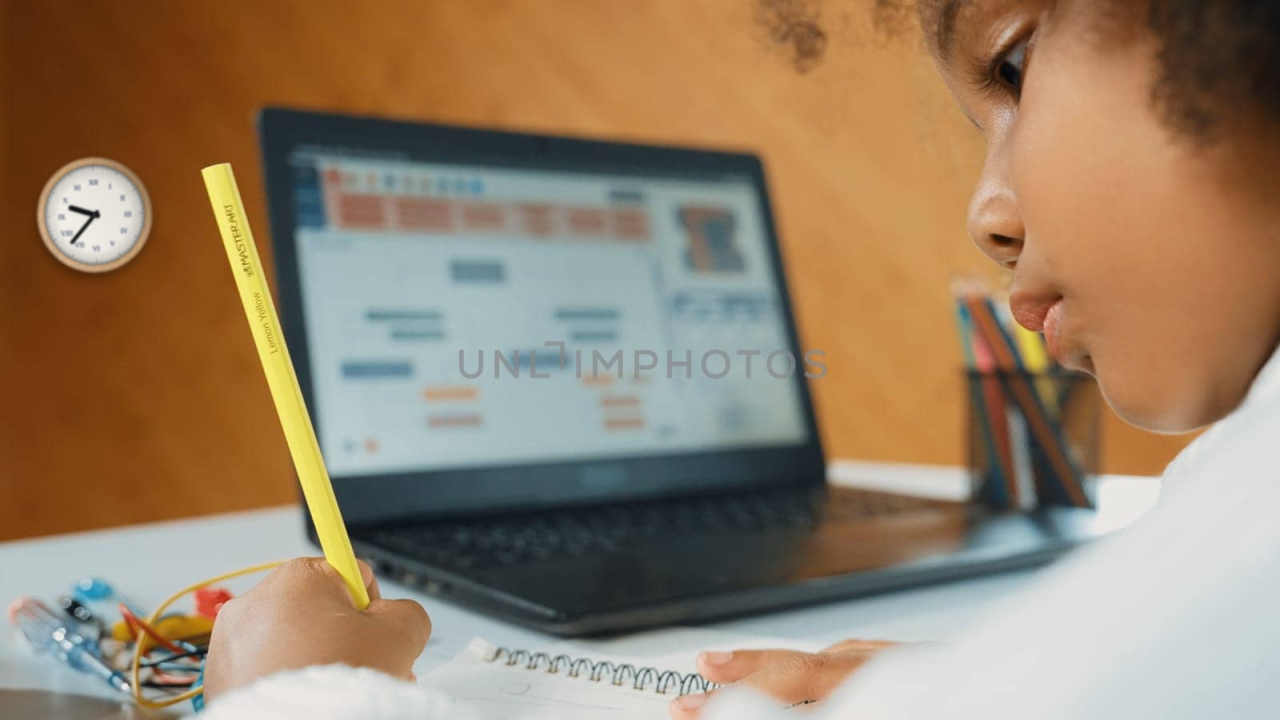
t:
9h37
